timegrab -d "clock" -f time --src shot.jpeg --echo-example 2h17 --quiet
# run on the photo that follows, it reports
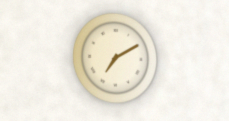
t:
7h10
